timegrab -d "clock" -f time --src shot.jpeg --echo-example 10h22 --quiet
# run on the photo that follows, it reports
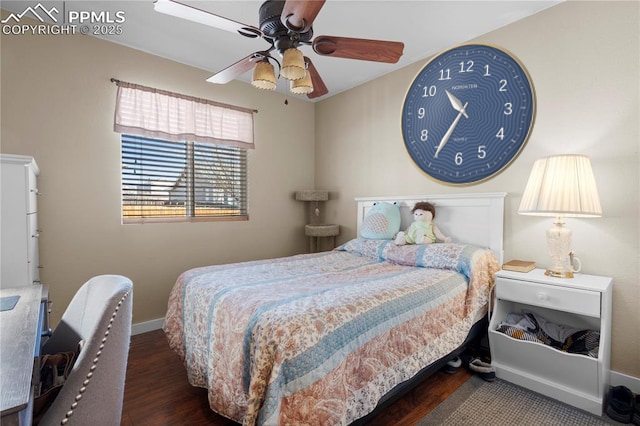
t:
10h35
